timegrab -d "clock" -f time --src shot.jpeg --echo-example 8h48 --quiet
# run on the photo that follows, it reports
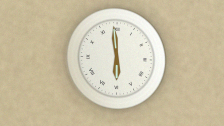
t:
5h59
